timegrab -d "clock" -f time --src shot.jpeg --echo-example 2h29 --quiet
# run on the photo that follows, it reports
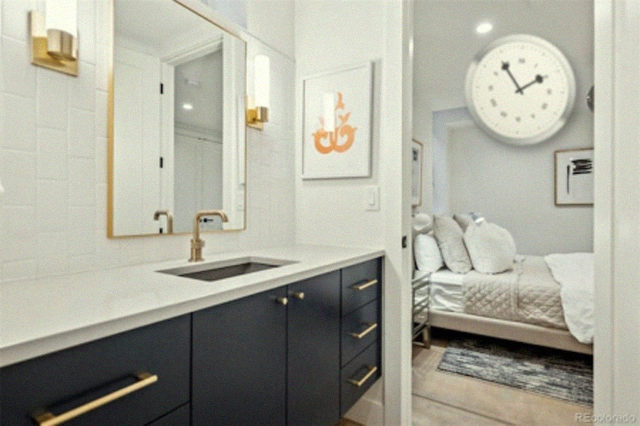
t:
1h54
